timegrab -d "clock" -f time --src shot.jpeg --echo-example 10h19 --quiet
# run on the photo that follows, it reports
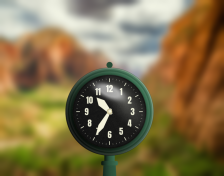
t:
10h35
